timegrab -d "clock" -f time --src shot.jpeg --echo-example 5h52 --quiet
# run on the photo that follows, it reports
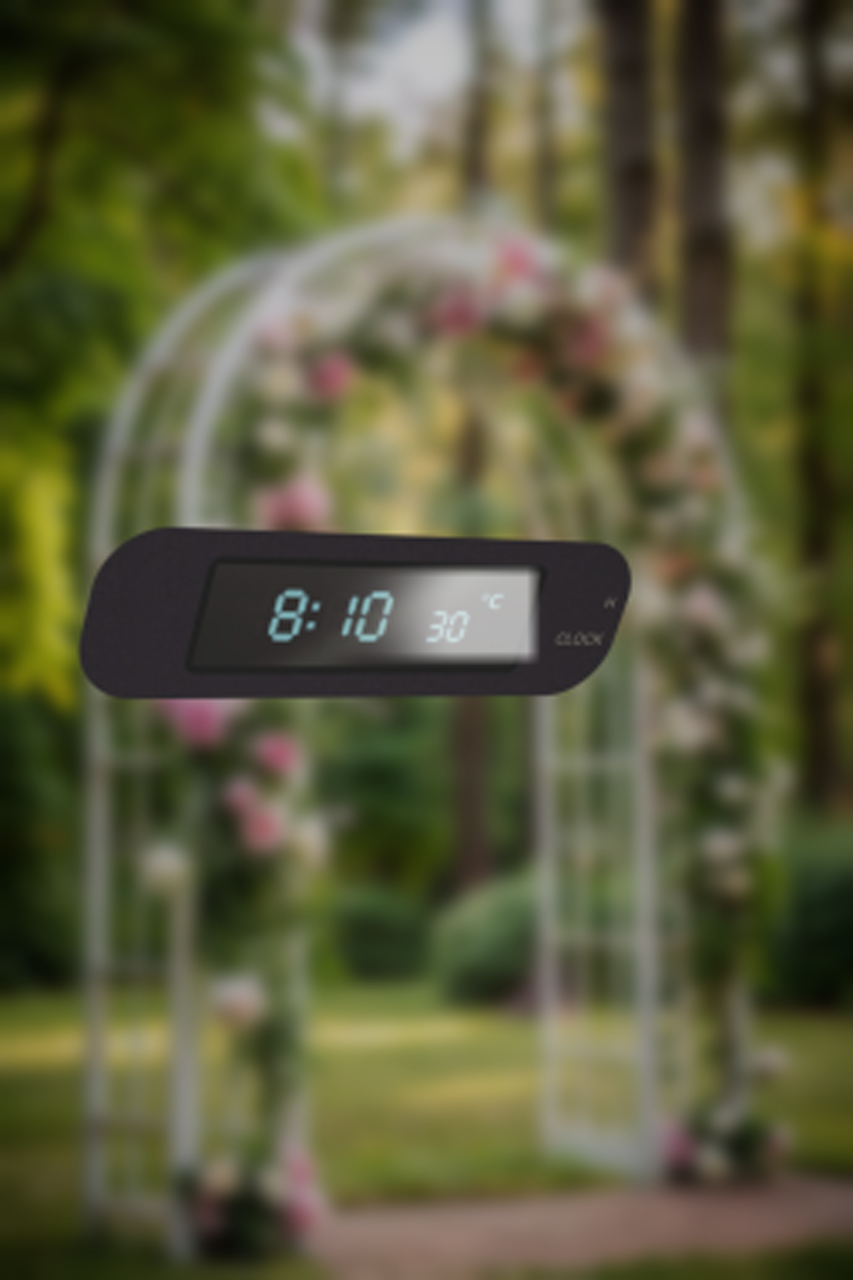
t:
8h10
